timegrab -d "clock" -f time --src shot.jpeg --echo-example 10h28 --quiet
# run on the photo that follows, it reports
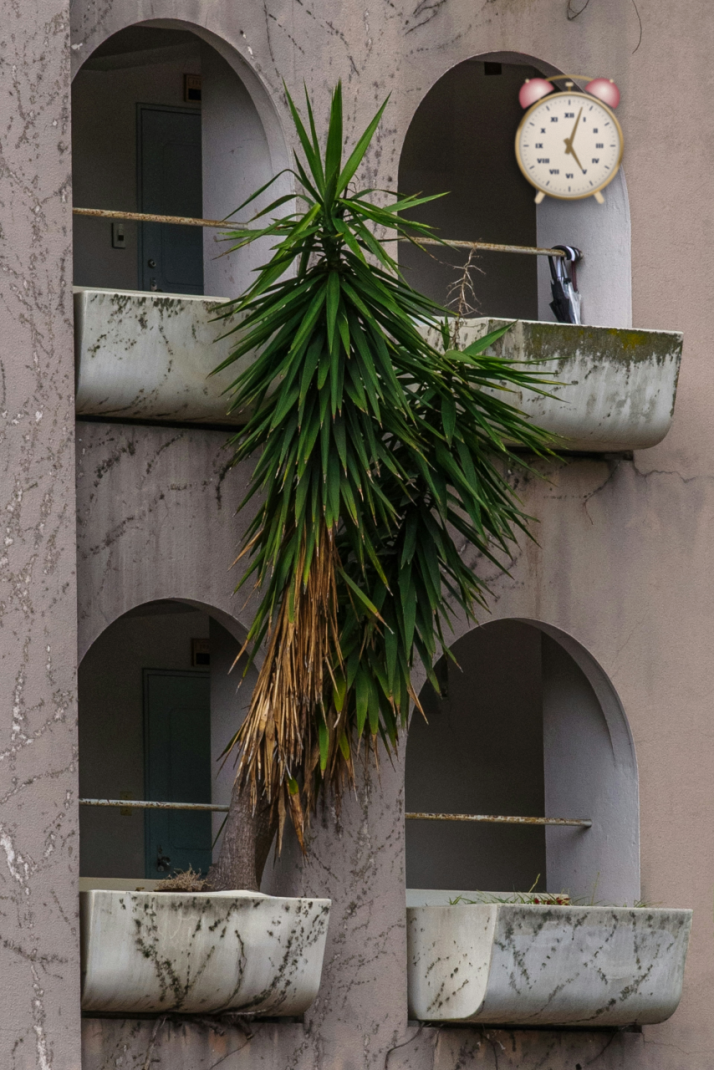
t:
5h03
